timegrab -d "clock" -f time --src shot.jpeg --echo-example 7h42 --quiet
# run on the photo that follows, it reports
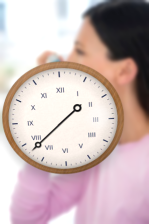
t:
1h38
